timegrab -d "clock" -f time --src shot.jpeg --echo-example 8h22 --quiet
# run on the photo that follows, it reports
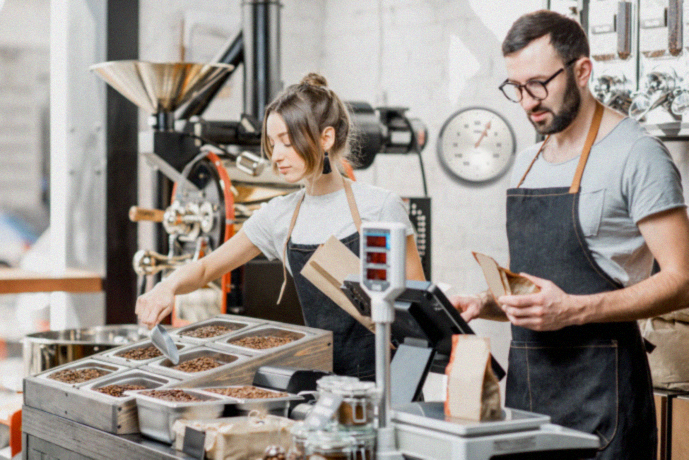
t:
1h05
